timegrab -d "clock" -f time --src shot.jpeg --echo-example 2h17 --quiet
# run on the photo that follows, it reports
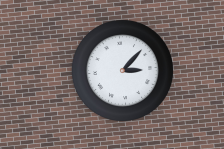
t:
3h08
